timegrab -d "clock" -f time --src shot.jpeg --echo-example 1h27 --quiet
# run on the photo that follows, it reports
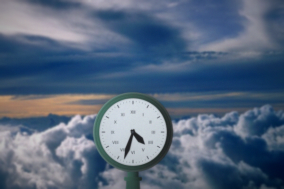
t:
4h33
